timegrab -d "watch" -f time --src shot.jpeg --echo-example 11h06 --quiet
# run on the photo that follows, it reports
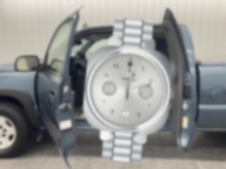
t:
12h11
